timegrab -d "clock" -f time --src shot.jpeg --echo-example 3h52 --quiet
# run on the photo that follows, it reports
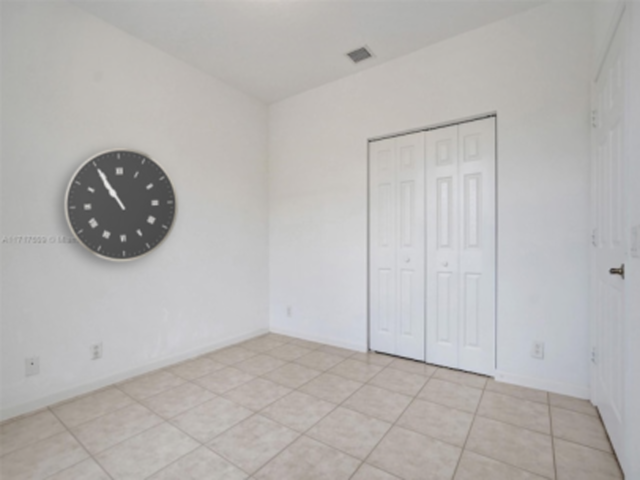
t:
10h55
